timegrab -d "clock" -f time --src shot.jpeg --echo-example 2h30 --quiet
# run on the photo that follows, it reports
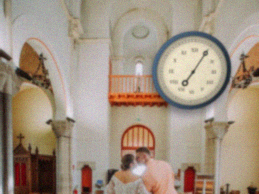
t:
7h05
